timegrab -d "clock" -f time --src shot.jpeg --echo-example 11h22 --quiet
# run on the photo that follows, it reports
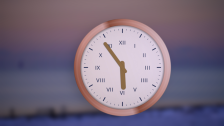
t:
5h54
